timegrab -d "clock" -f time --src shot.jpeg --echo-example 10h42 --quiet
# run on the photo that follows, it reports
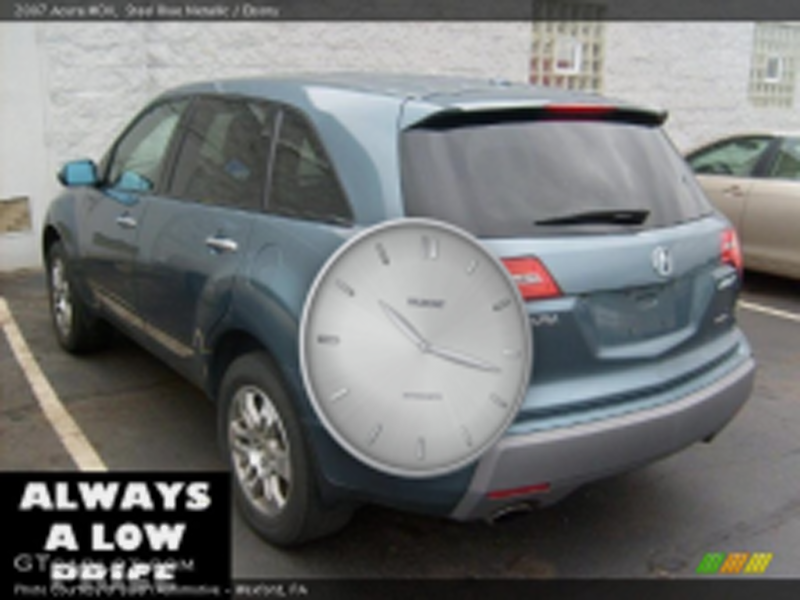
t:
10h17
